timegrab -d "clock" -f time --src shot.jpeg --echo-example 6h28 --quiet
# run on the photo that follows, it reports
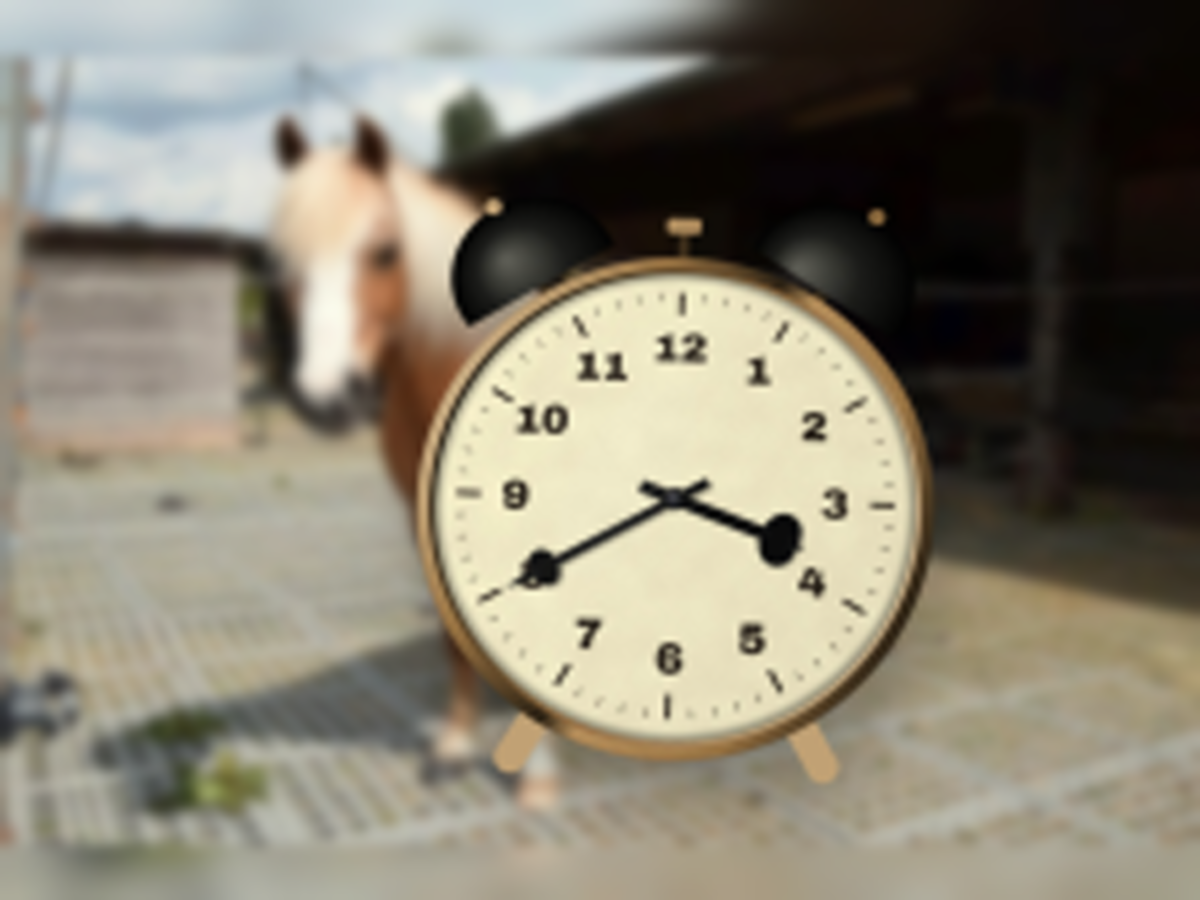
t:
3h40
